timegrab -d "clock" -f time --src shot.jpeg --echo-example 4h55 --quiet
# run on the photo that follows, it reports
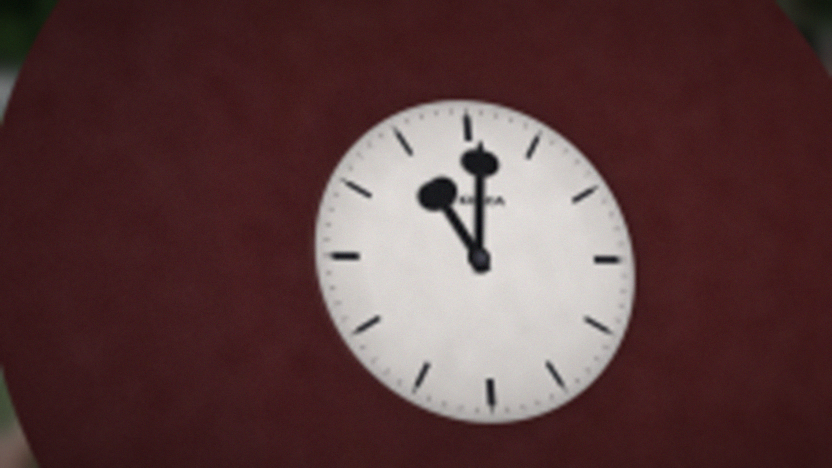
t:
11h01
